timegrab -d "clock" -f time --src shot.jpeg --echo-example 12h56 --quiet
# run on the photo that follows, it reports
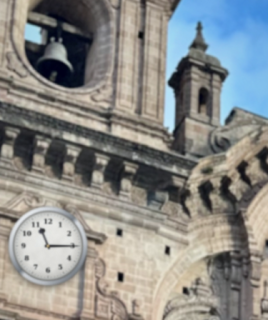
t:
11h15
